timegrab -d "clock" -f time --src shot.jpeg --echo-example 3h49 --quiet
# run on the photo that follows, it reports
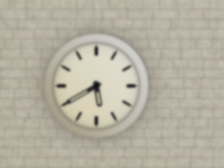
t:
5h40
